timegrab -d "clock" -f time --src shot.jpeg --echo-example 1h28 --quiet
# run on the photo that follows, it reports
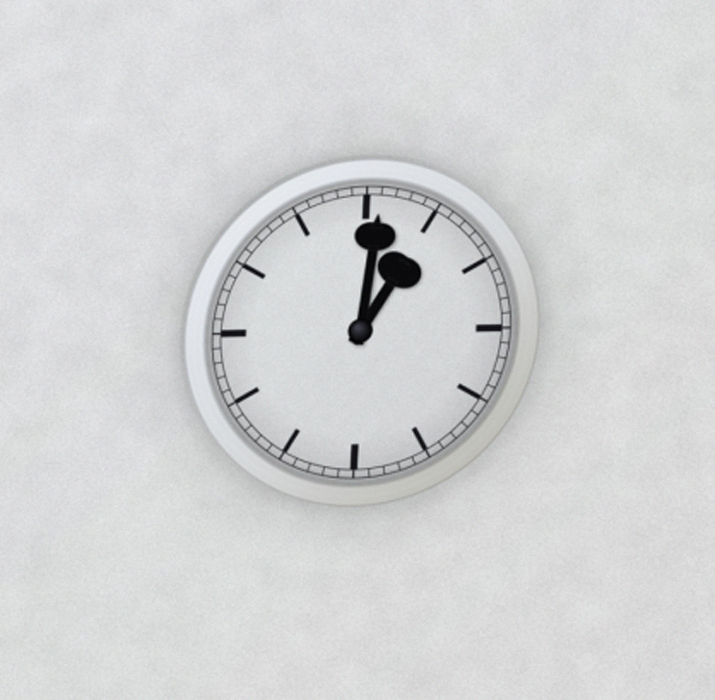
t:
1h01
